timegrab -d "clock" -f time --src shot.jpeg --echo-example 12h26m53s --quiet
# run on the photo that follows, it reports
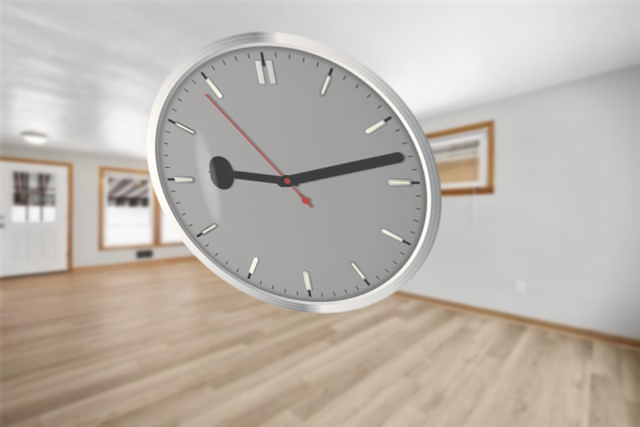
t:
9h12m54s
